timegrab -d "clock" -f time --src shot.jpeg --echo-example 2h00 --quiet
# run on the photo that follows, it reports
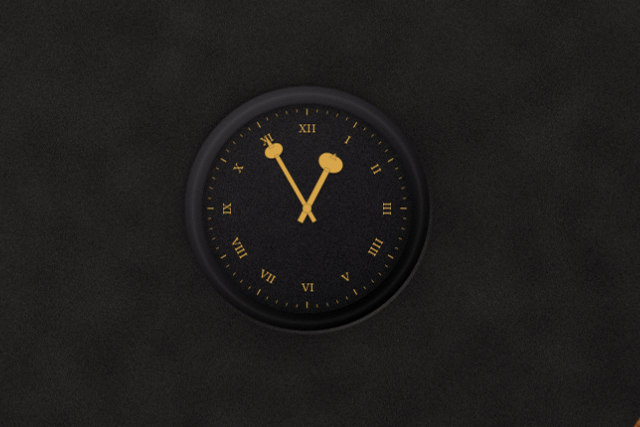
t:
12h55
